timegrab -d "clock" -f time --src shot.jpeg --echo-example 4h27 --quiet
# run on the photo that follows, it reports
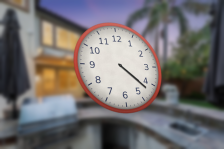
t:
4h22
